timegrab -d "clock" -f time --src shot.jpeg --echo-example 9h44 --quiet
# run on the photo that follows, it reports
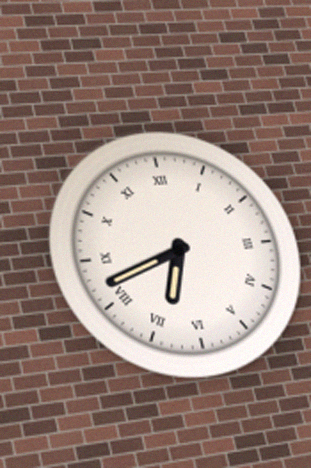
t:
6h42
